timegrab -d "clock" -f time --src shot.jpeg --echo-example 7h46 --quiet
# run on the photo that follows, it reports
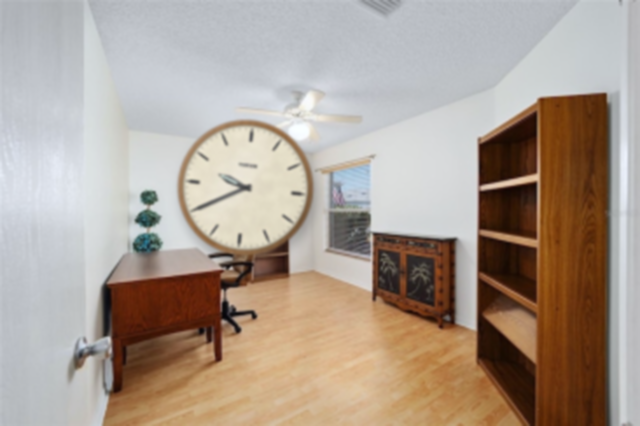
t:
9h40
